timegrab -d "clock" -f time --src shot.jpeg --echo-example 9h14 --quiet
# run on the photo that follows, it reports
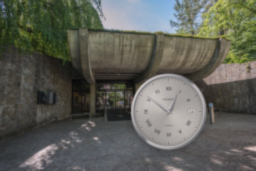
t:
12h51
